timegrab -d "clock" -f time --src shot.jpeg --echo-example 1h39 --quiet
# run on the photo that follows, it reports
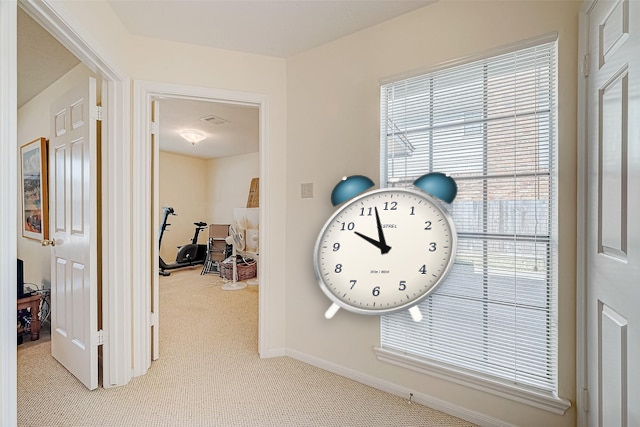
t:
9h57
